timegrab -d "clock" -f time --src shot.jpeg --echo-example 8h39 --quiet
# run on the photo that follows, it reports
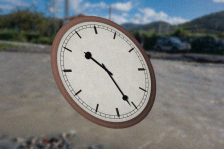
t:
10h26
